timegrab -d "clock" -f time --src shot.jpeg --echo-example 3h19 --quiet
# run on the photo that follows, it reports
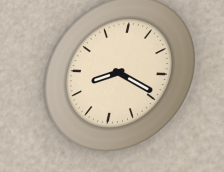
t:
8h19
